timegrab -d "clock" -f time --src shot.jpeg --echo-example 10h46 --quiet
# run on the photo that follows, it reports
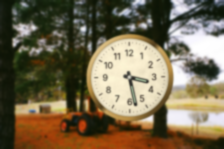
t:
3h28
